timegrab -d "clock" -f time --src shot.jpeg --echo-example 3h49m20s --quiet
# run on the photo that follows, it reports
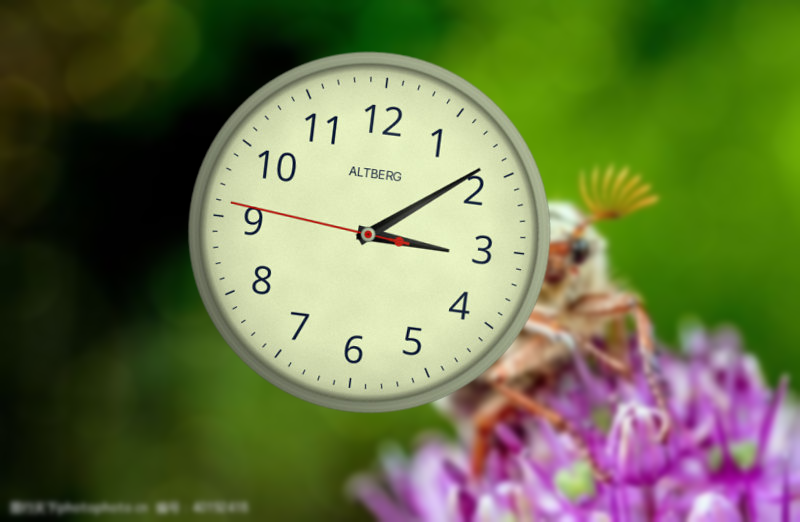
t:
3h08m46s
